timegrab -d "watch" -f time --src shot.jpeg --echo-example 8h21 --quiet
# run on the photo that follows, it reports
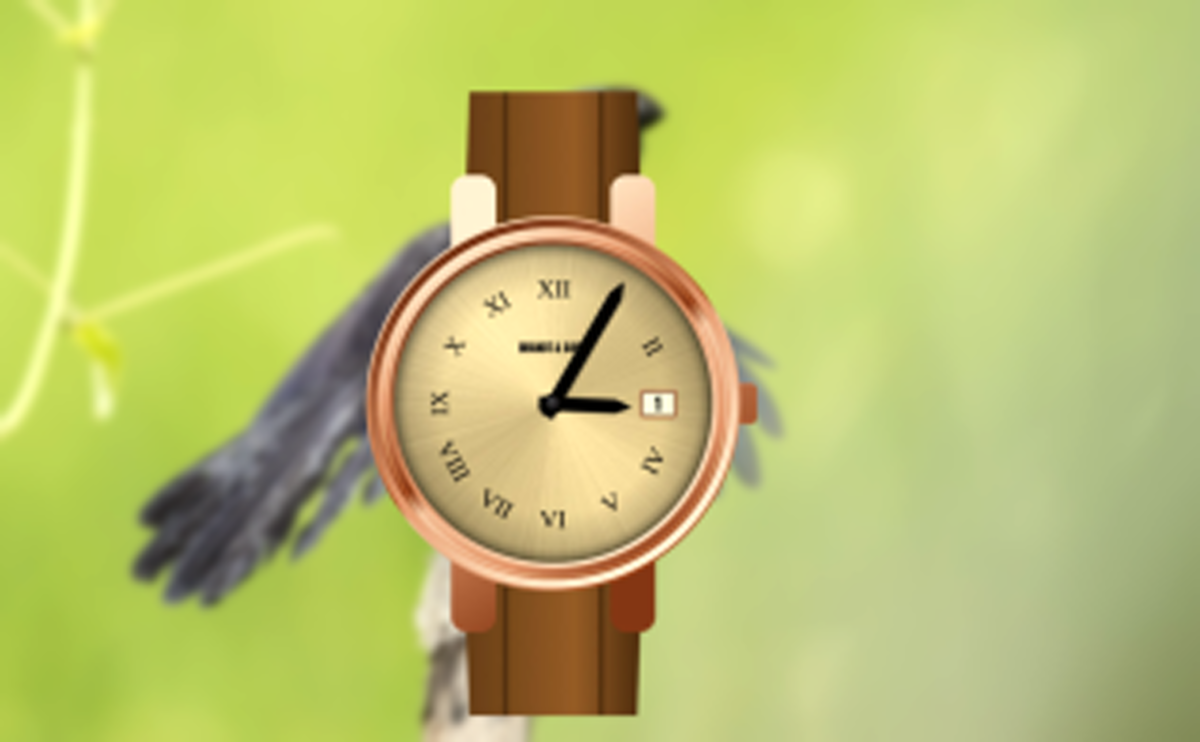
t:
3h05
